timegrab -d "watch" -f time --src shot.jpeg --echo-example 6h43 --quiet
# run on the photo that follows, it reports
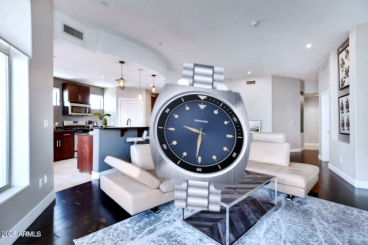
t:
9h31
